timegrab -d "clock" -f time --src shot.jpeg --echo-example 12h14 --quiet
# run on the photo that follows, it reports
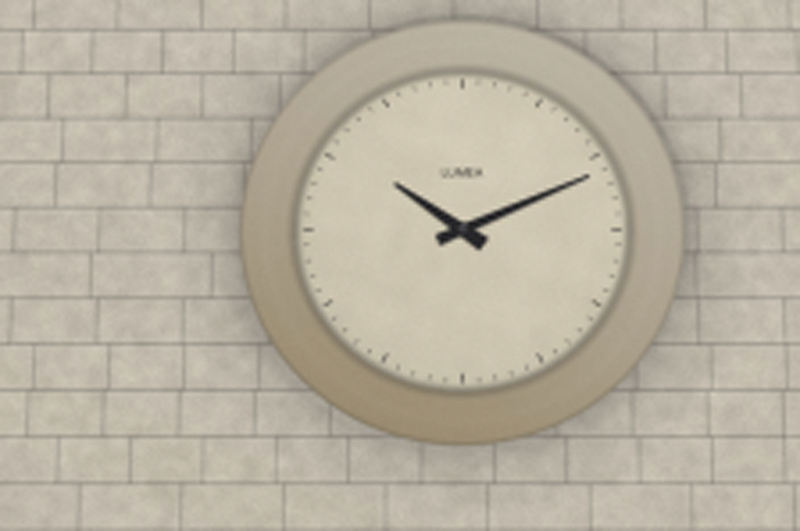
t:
10h11
